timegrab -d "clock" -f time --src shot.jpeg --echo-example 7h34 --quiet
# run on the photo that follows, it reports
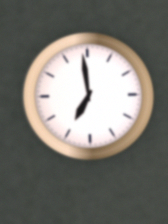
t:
6h59
